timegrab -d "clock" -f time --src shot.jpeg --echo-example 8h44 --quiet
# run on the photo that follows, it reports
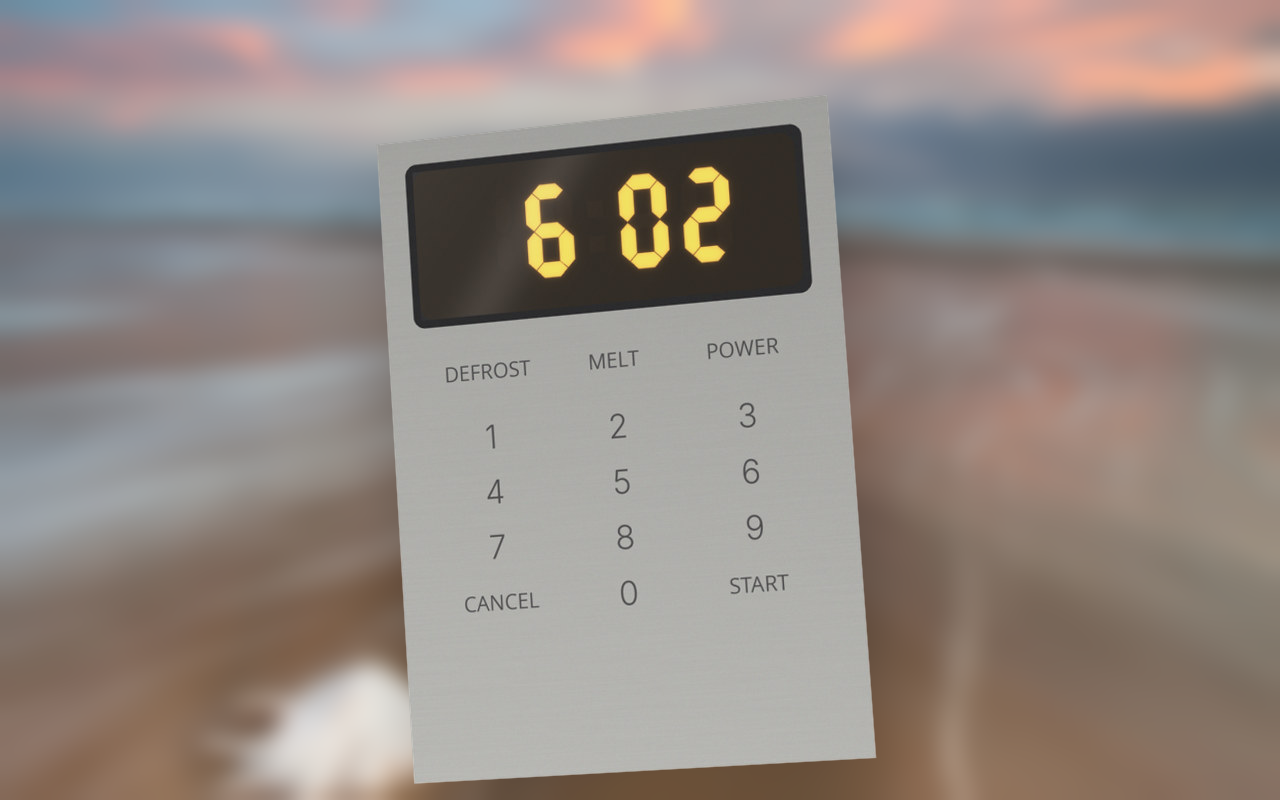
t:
6h02
